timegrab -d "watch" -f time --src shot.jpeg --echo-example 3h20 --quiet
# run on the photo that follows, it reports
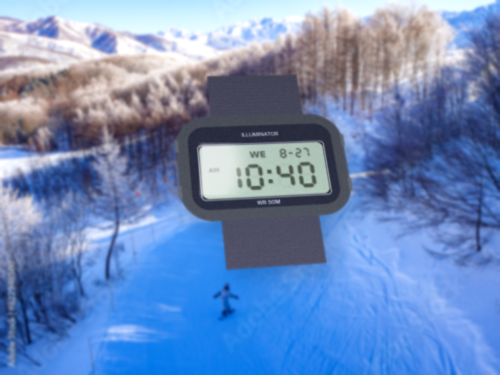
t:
10h40
